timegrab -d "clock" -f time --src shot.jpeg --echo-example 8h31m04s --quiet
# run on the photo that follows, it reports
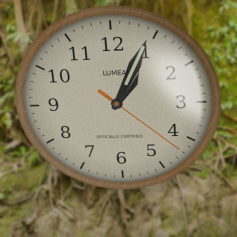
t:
1h04m22s
